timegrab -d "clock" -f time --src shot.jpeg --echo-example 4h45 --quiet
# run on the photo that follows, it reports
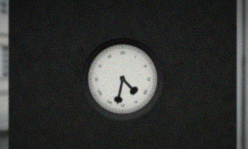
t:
4h32
